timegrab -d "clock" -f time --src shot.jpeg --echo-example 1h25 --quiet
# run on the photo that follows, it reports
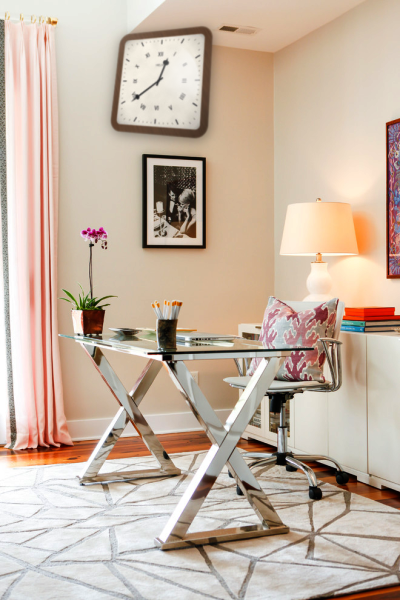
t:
12h39
